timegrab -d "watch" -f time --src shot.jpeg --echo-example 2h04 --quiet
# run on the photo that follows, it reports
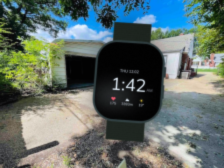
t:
1h42
